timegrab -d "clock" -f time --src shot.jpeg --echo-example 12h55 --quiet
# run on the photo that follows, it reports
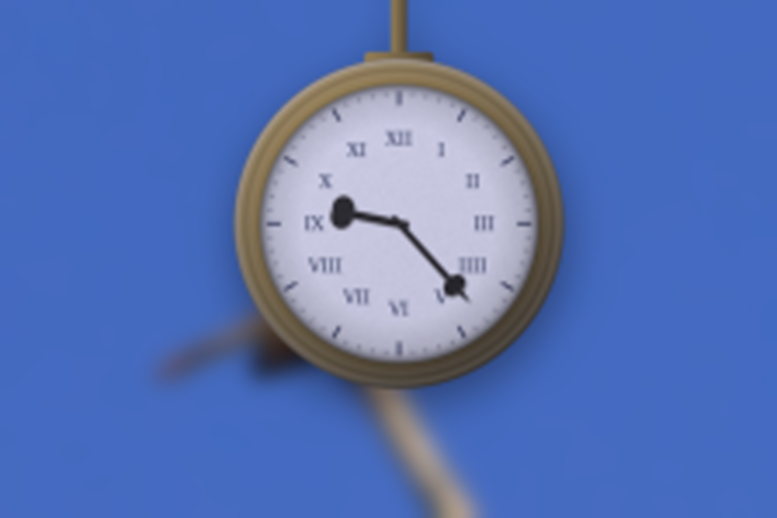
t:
9h23
